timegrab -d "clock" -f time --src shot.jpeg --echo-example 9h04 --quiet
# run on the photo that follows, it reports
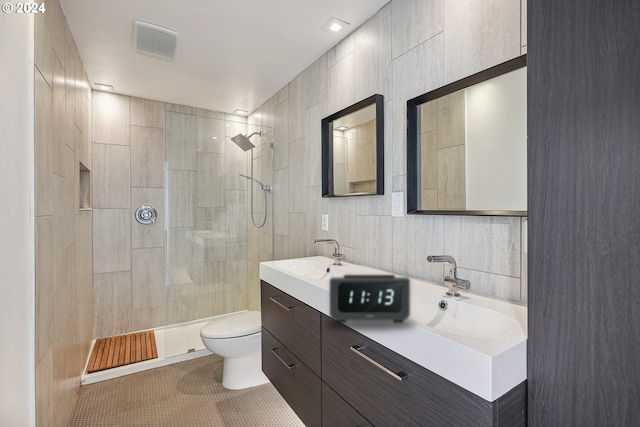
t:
11h13
